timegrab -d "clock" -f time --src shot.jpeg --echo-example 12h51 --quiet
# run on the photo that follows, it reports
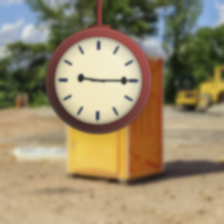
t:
9h15
